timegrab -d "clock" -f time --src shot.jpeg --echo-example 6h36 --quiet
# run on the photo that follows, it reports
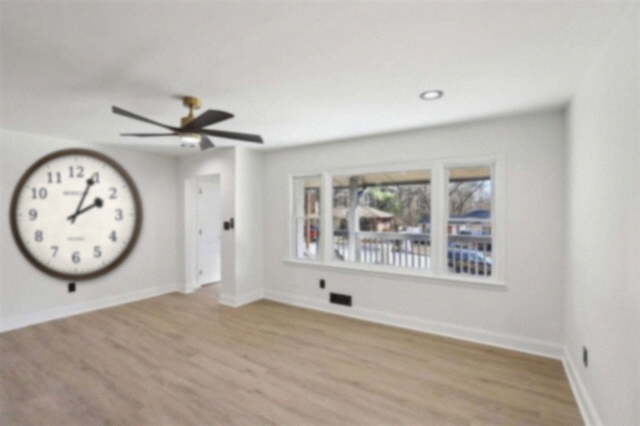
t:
2h04
